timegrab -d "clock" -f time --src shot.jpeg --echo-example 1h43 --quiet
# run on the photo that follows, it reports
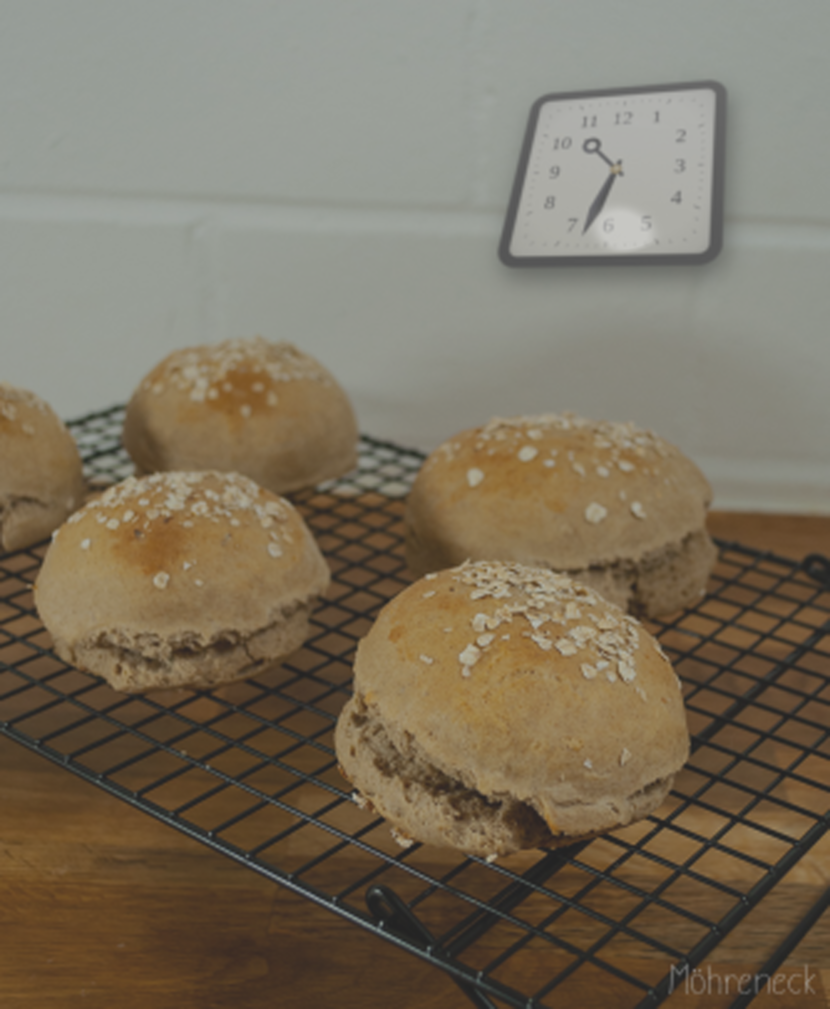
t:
10h33
